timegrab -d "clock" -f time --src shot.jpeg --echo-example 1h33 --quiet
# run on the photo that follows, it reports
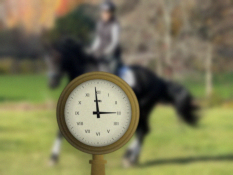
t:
2h59
